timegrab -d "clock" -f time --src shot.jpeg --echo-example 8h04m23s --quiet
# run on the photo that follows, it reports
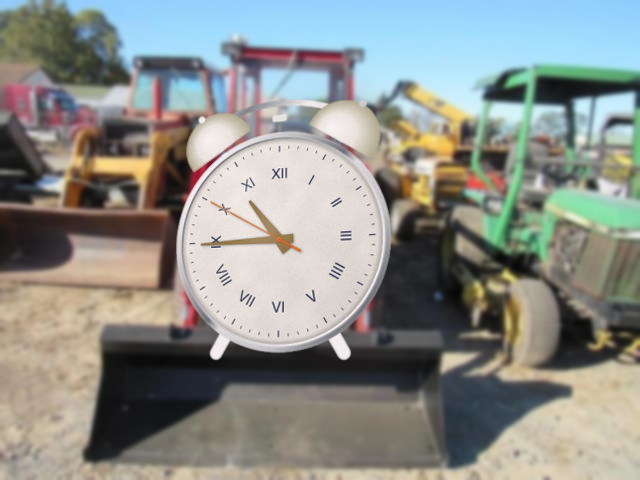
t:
10h44m50s
